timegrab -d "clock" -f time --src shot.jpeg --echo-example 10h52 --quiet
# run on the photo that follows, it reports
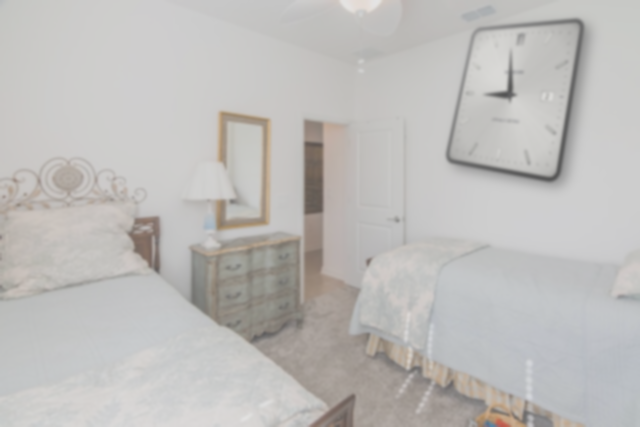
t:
8h58
